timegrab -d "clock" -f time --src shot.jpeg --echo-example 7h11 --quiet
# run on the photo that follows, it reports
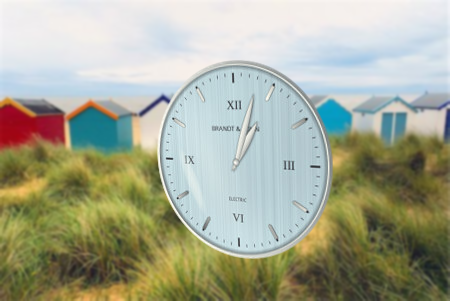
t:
1h03
